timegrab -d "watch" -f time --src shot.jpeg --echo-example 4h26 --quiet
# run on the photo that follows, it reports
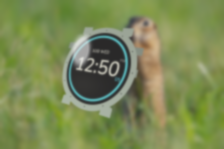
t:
12h50
